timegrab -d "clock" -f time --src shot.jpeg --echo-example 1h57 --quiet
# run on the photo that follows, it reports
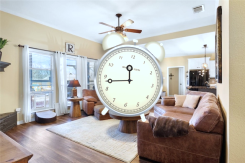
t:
11h43
